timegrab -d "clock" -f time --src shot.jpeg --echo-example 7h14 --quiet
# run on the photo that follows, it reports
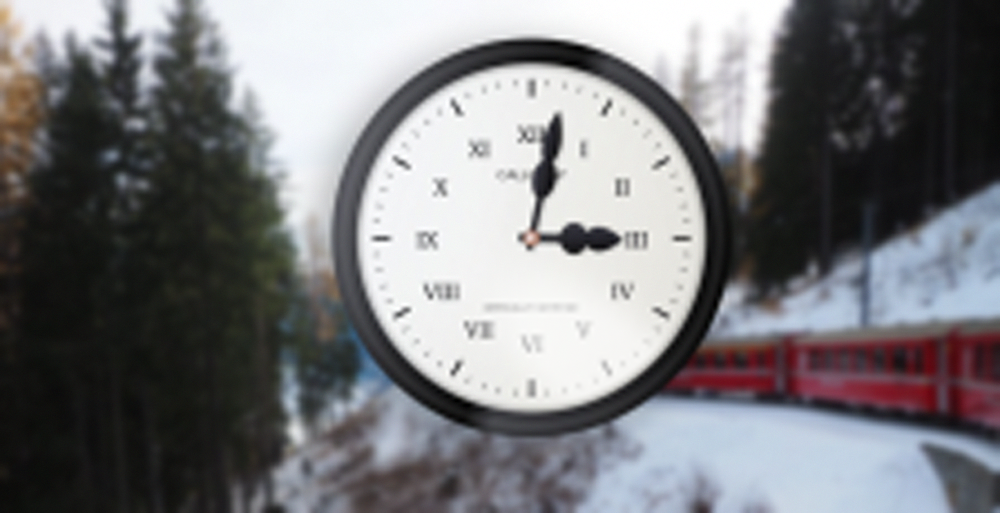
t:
3h02
